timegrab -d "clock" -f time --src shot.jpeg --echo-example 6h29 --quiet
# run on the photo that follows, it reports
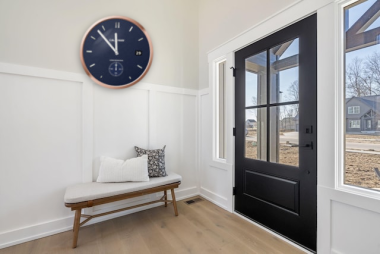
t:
11h53
